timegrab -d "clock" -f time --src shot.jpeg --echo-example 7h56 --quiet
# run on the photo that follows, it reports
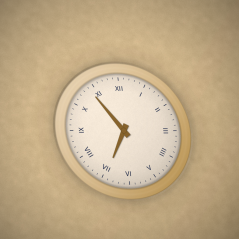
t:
6h54
